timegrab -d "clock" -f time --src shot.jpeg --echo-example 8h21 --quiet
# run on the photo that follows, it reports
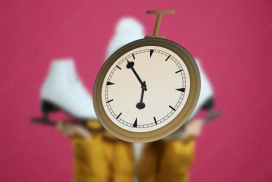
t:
5h53
